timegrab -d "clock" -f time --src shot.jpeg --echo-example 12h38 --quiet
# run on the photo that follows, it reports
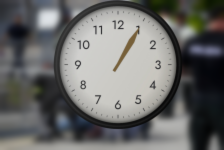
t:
1h05
